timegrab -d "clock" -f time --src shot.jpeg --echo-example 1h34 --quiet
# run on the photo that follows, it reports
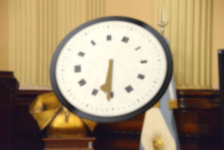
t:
5h26
